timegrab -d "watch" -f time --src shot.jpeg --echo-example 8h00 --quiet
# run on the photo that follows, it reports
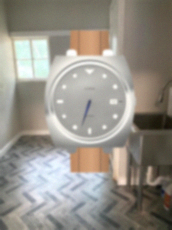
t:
6h33
